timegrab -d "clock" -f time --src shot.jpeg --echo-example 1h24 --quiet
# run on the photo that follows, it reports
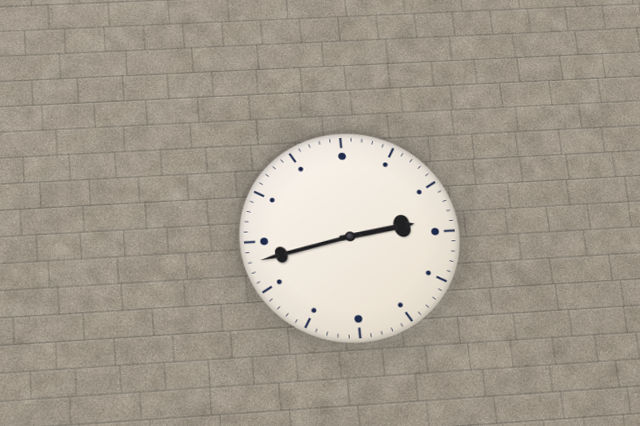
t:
2h43
